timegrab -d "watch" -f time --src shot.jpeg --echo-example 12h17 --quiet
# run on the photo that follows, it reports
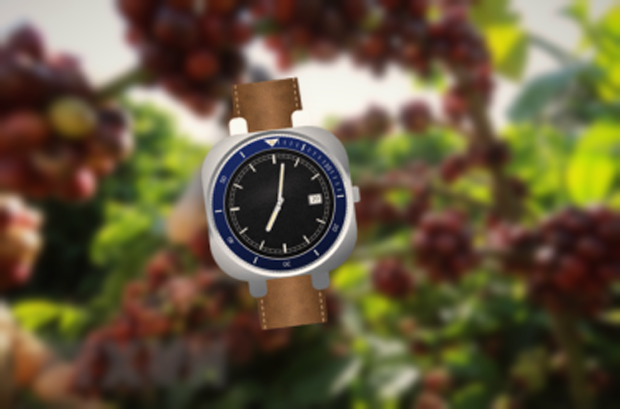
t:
7h02
